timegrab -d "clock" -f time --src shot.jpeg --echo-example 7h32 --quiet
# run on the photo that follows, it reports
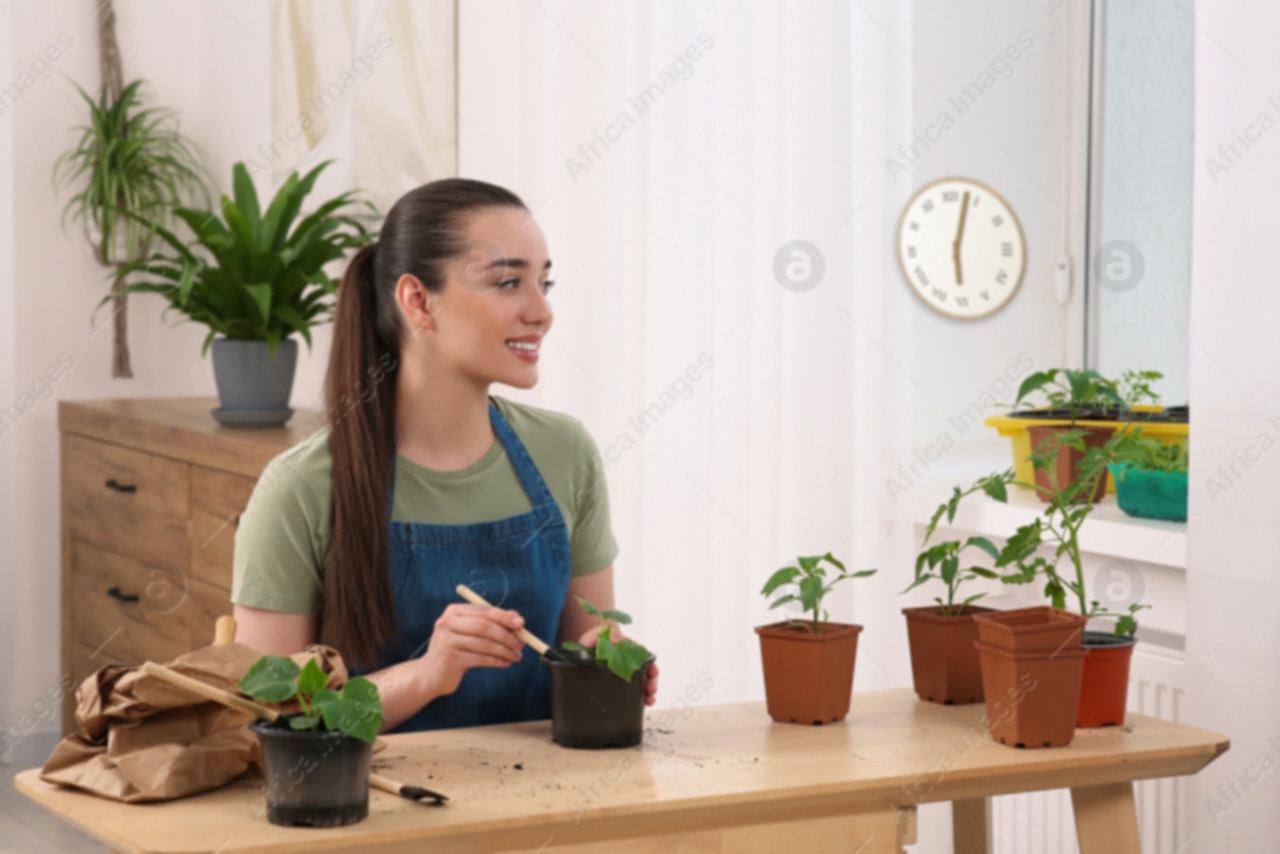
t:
6h03
